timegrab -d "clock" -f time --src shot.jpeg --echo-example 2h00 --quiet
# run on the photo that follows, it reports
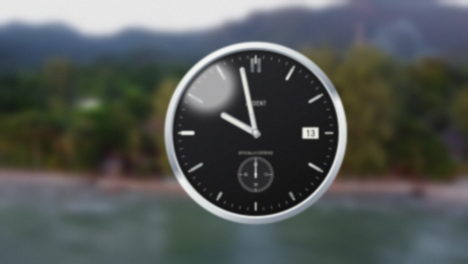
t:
9h58
